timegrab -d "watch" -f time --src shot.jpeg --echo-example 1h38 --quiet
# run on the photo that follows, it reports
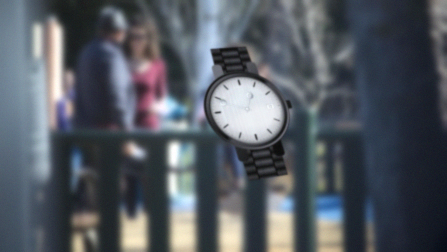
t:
12h49
